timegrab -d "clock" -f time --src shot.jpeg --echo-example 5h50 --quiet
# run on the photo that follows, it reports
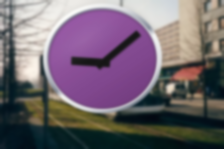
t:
9h08
